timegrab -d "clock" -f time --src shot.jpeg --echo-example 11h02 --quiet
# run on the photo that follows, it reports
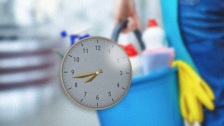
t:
7h43
